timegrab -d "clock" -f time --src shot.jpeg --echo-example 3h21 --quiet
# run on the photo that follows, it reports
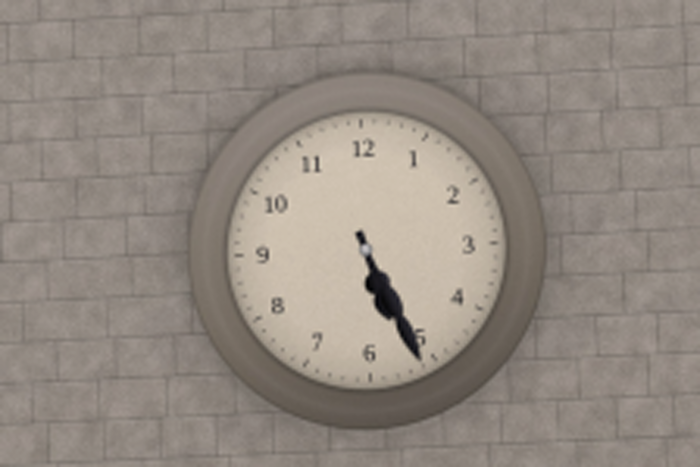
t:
5h26
